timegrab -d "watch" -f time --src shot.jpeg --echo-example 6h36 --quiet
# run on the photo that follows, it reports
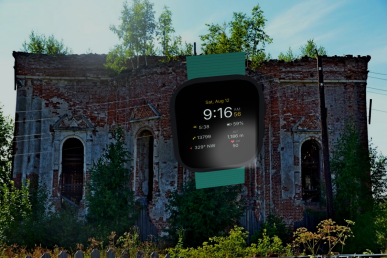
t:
9h16
